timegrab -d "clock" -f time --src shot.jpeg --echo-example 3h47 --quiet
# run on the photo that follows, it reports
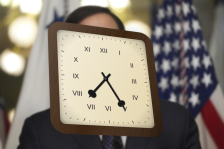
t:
7h25
